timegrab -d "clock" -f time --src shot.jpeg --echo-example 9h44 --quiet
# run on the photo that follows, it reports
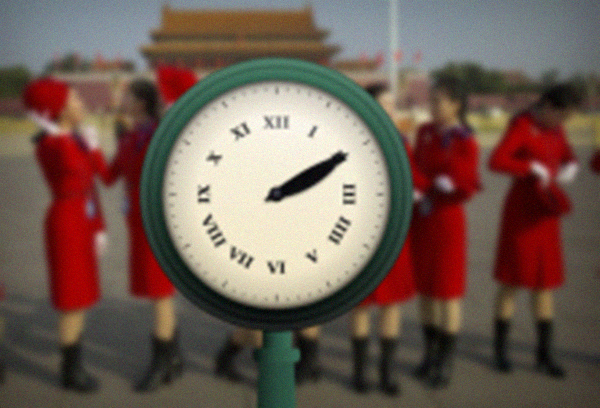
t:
2h10
